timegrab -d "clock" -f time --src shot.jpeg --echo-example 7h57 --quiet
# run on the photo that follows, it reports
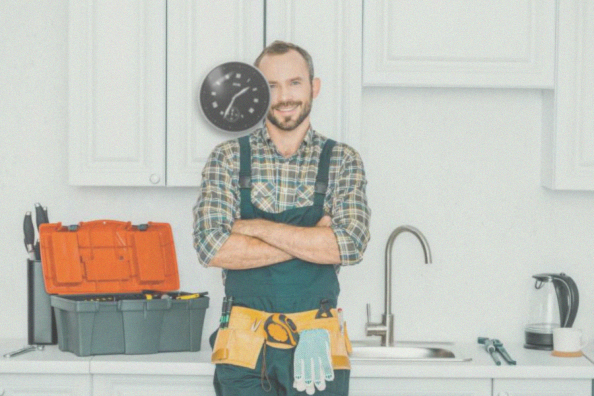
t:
1h33
